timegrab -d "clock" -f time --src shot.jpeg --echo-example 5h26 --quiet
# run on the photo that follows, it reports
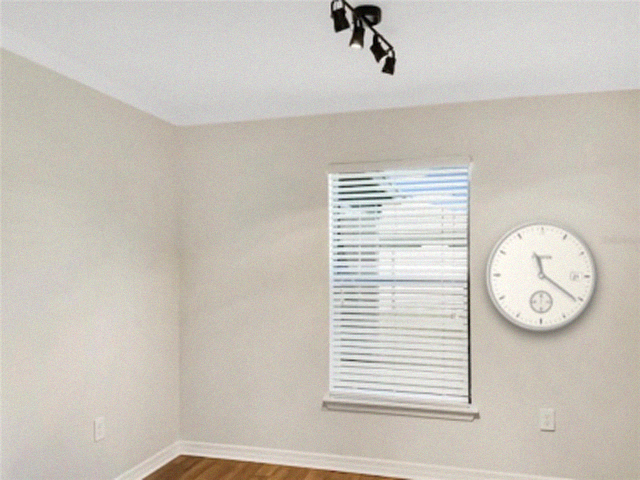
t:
11h21
